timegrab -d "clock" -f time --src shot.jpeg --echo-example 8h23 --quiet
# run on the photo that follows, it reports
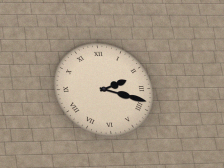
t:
2h18
